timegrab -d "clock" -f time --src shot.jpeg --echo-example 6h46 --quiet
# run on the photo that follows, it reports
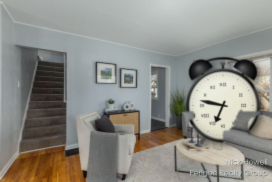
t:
6h47
